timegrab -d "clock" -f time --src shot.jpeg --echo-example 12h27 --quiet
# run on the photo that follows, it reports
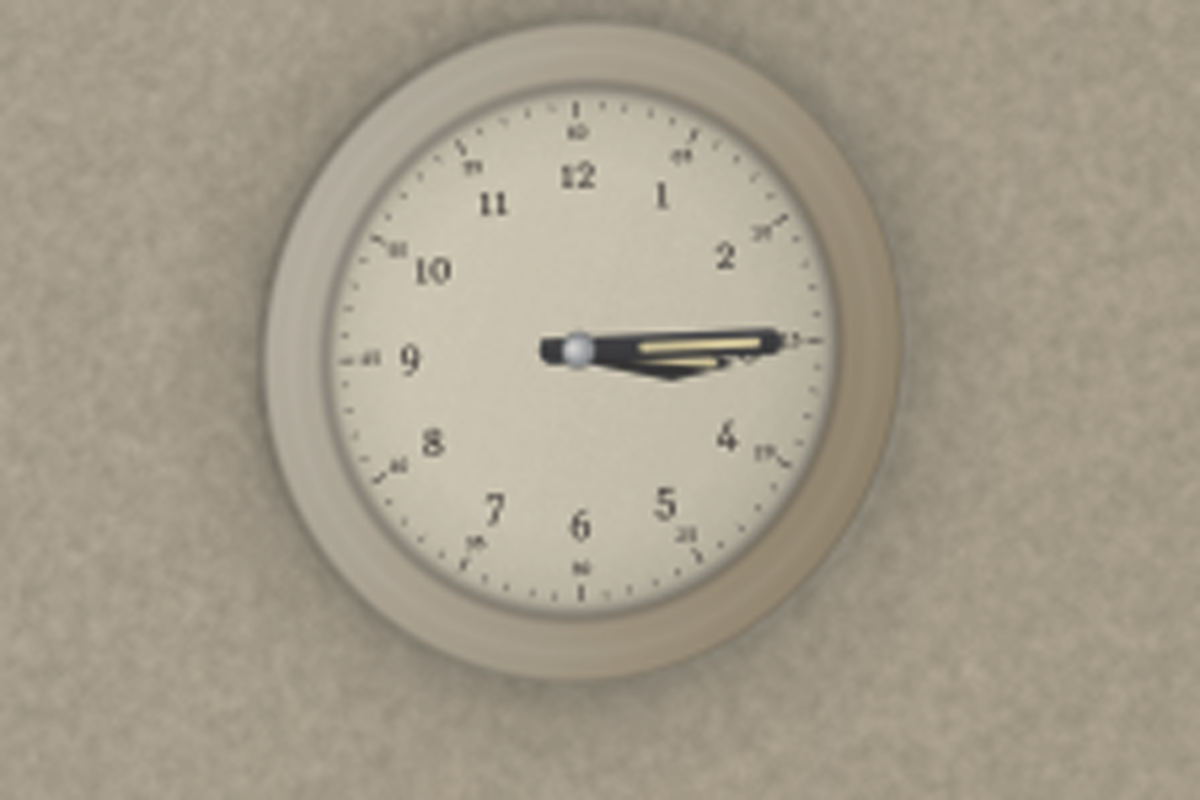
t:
3h15
